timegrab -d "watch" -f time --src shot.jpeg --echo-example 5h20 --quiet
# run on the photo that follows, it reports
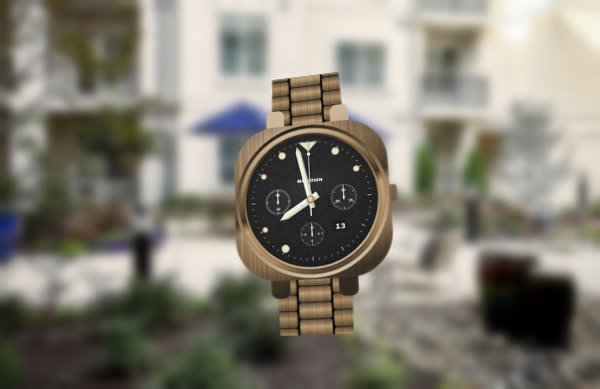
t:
7h58
